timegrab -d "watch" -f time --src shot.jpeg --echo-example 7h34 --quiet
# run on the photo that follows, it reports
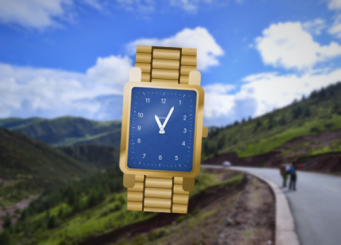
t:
11h04
